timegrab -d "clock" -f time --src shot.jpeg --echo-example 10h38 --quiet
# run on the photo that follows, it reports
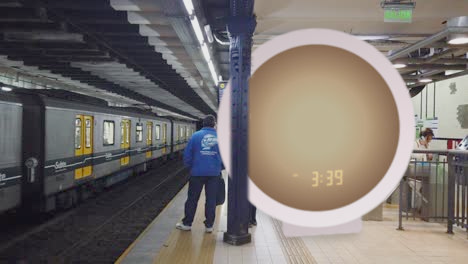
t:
3h39
